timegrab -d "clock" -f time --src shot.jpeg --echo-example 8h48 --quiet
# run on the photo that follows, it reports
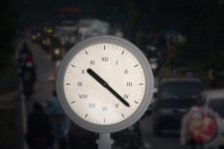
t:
10h22
